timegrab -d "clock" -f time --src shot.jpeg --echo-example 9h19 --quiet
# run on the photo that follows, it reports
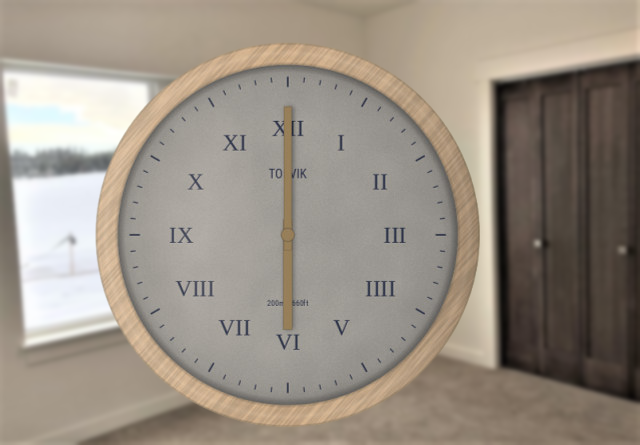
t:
6h00
